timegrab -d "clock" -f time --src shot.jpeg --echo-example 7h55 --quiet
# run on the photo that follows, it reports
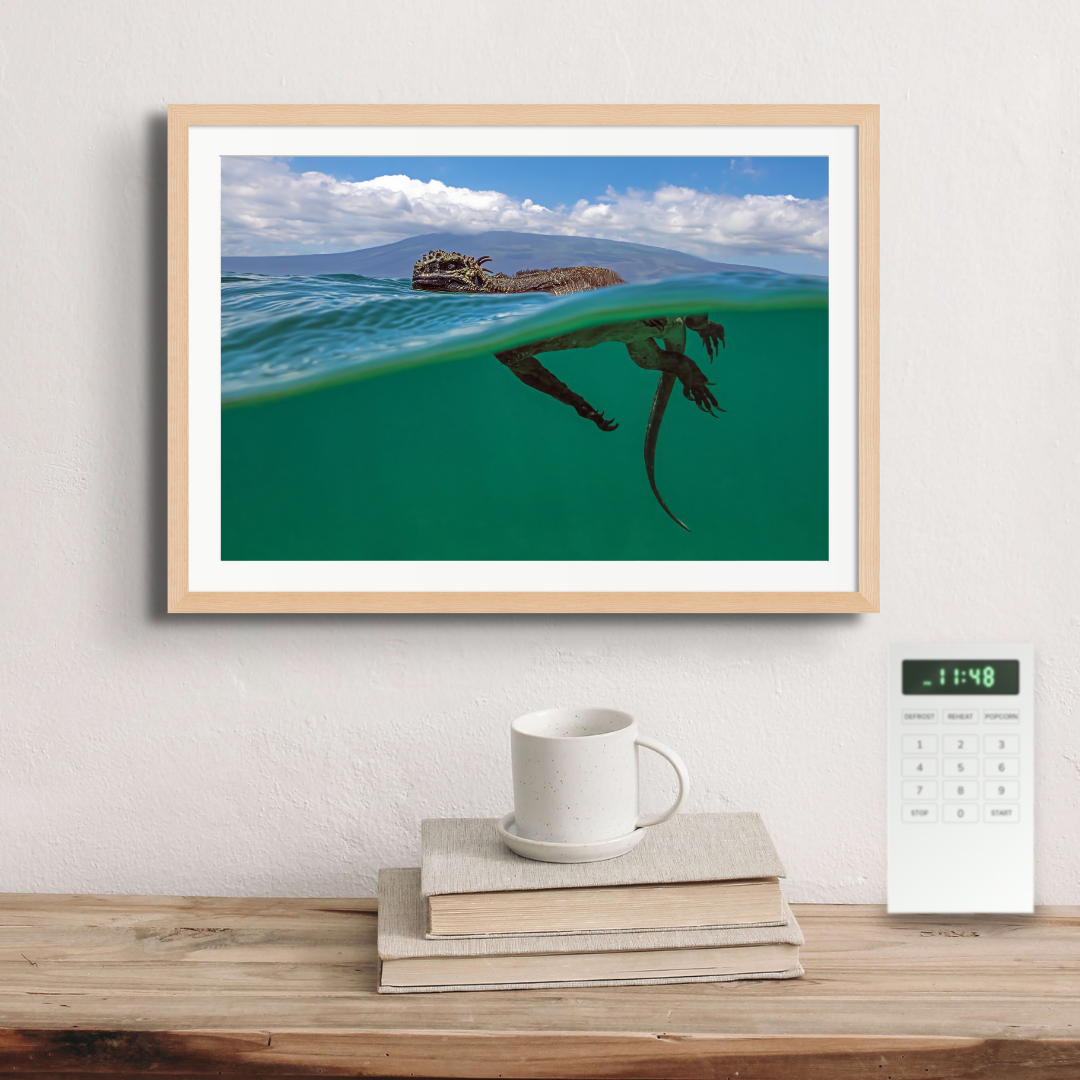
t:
11h48
